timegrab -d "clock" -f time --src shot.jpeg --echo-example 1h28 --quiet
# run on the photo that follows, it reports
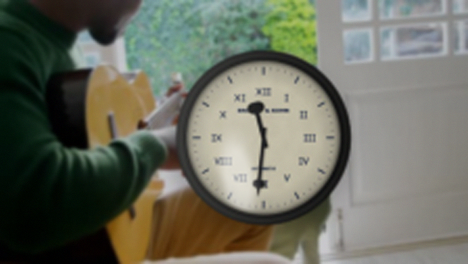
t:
11h31
